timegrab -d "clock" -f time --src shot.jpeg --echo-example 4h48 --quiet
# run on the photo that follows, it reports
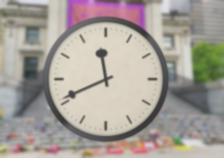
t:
11h41
